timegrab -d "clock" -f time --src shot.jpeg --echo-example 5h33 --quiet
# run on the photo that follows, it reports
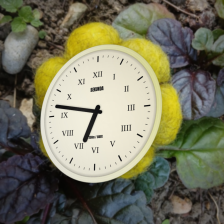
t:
6h47
